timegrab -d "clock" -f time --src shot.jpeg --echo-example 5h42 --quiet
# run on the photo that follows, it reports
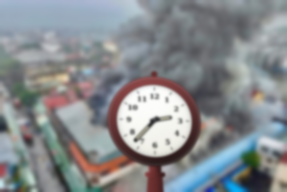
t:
2h37
